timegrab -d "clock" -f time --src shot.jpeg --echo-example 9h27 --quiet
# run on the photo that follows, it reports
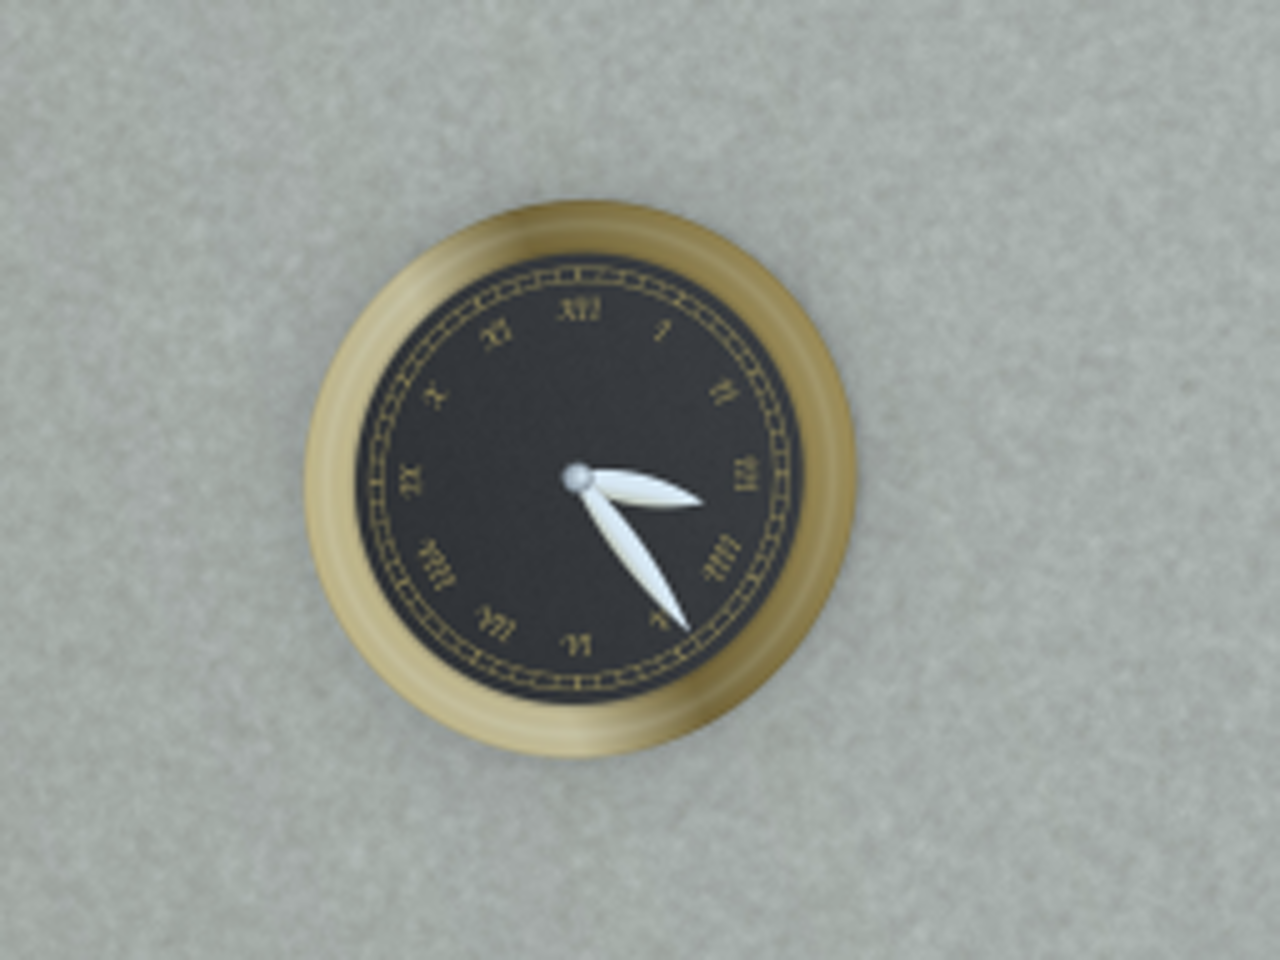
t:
3h24
